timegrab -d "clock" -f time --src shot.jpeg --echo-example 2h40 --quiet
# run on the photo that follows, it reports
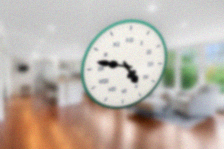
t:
4h47
